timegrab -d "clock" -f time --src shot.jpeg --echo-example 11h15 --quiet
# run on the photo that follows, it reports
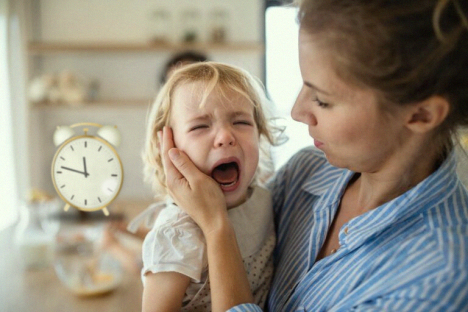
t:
11h47
